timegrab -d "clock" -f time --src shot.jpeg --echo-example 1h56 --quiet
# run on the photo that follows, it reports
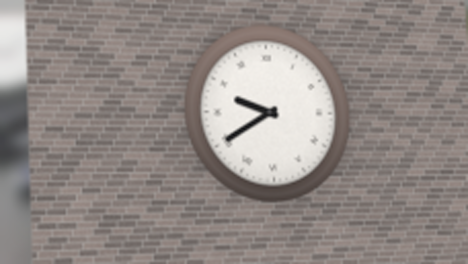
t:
9h40
